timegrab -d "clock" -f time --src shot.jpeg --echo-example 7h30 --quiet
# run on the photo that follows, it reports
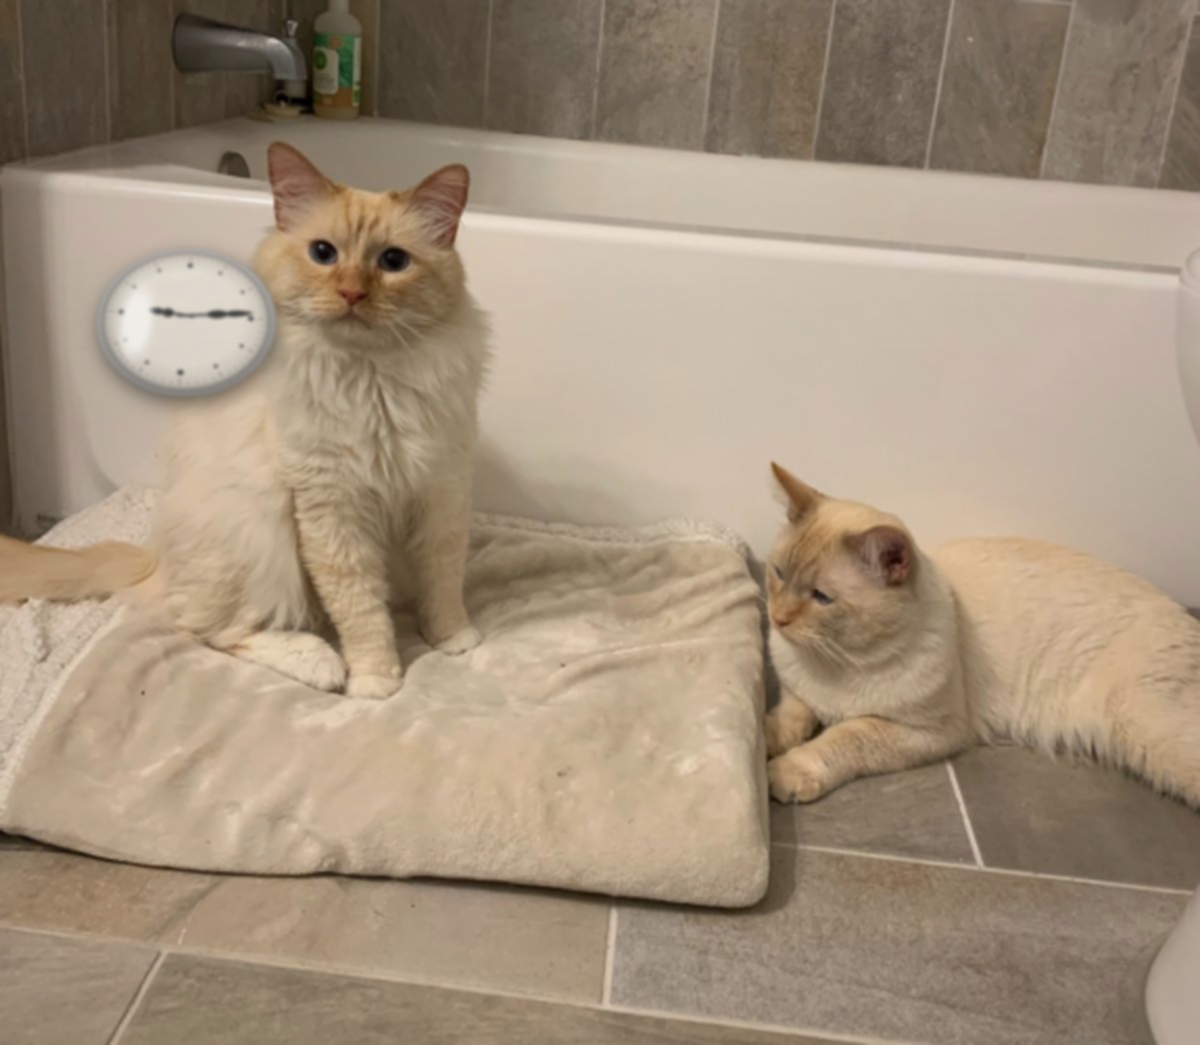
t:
9h14
